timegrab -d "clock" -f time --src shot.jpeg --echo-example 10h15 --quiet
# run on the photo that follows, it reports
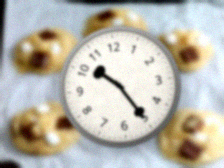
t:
10h25
